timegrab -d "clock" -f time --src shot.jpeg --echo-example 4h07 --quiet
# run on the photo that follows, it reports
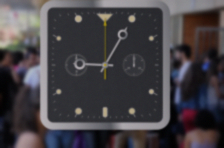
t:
9h05
